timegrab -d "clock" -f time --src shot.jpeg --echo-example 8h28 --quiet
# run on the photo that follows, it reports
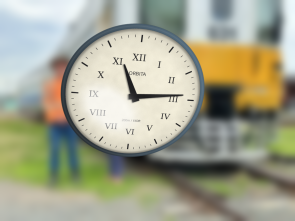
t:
11h14
